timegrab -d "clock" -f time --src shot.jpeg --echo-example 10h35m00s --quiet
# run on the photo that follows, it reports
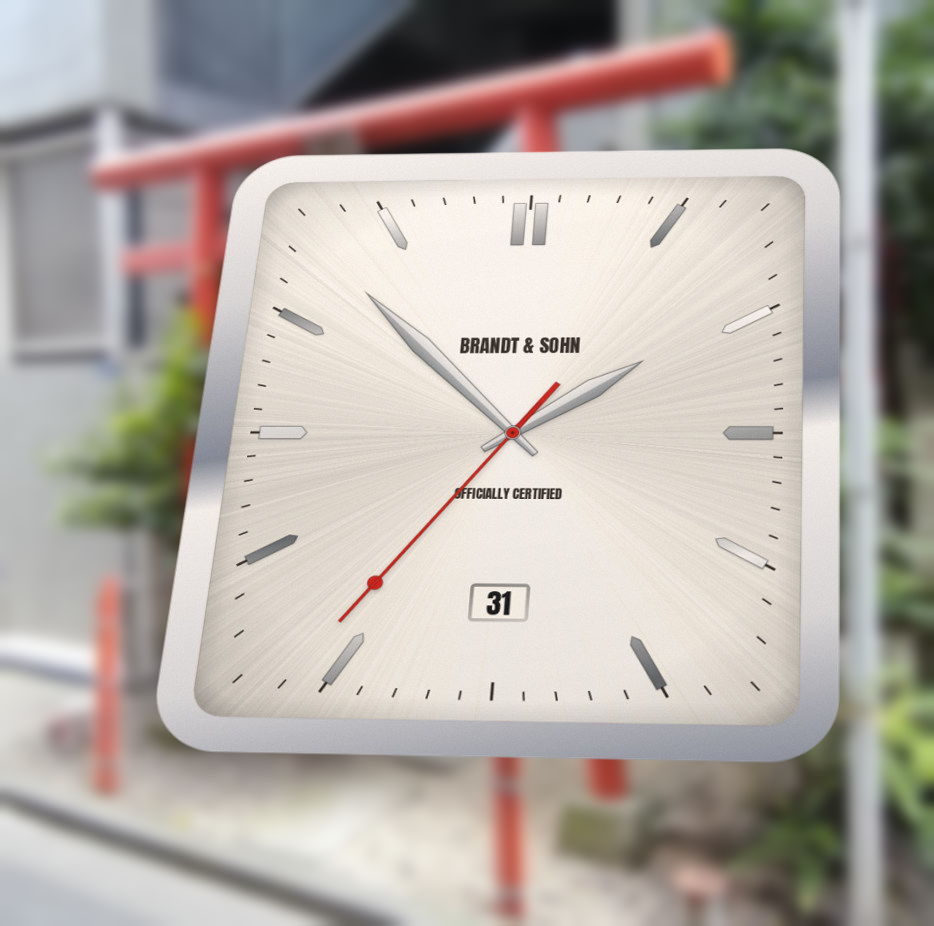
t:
1h52m36s
